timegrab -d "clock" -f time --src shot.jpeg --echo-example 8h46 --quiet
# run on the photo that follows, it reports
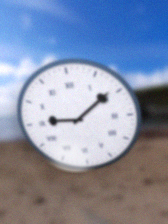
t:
9h09
